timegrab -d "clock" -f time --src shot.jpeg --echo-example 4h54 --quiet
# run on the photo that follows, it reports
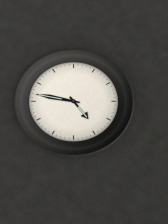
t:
4h47
